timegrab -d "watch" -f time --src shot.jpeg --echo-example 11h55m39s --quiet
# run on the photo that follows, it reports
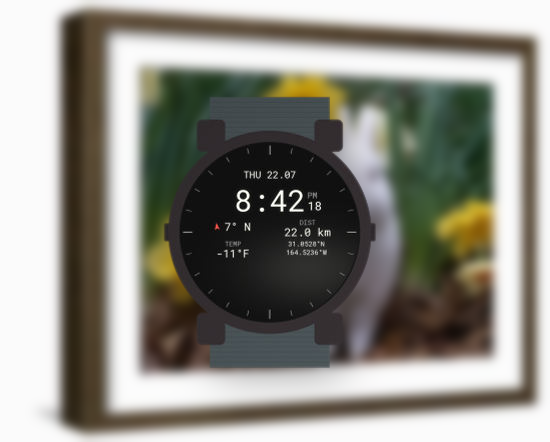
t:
8h42m18s
